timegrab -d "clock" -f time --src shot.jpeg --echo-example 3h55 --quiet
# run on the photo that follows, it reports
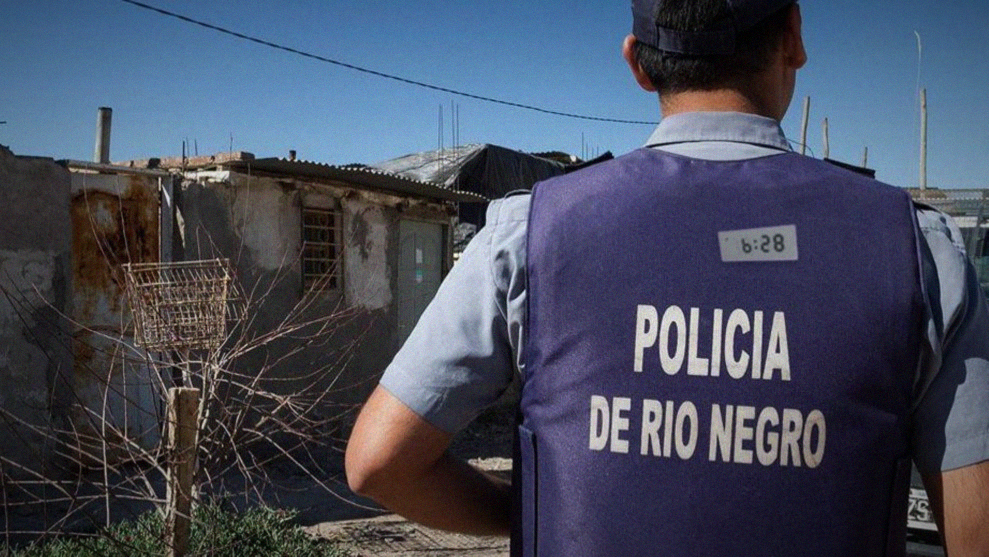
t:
6h28
